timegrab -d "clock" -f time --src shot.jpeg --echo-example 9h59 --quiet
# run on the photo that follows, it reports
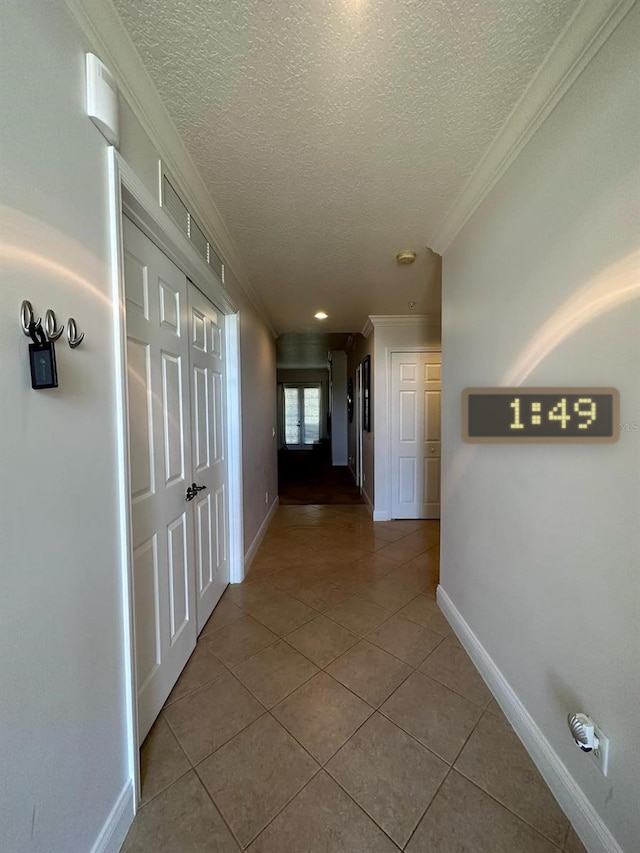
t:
1h49
